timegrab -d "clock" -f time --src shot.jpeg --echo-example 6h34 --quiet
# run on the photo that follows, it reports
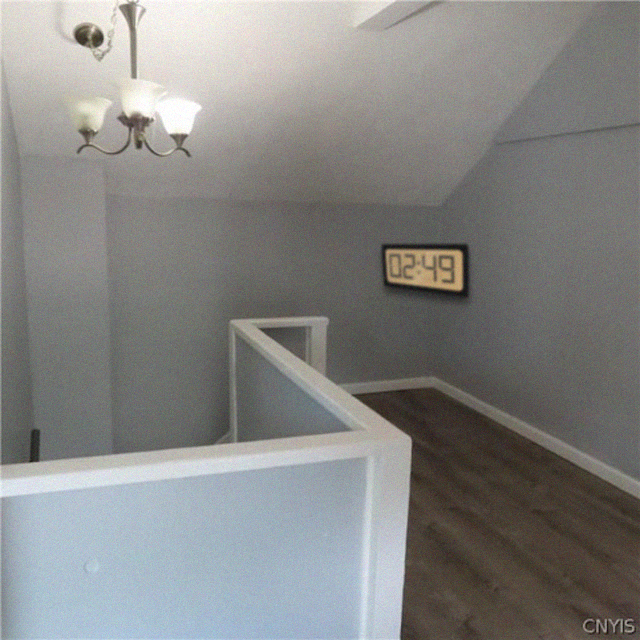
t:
2h49
